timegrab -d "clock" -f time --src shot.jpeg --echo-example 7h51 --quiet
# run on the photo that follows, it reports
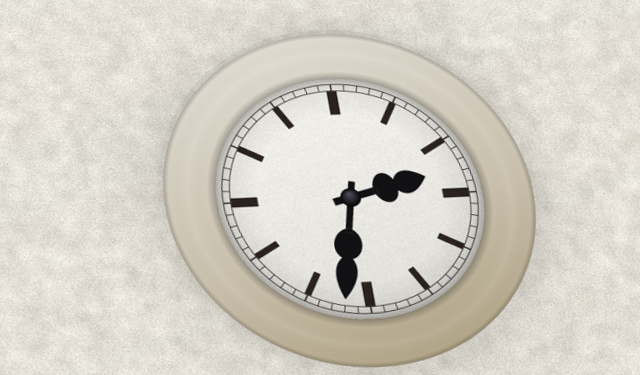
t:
2h32
